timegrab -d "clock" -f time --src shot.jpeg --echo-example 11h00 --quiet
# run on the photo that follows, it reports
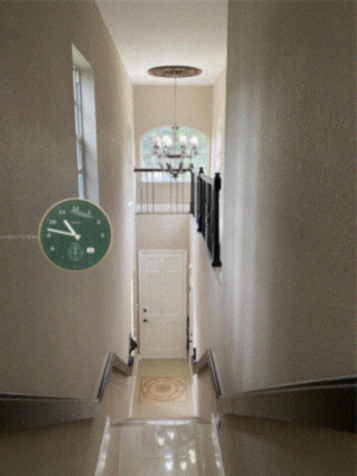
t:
10h47
